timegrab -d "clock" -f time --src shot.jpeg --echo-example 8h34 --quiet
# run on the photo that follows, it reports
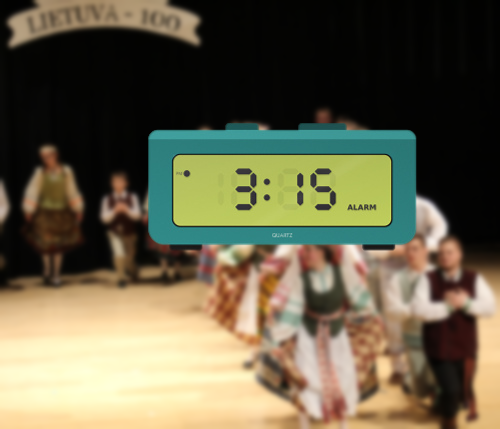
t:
3h15
